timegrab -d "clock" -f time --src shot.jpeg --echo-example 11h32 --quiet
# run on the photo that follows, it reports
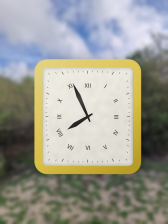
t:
7h56
